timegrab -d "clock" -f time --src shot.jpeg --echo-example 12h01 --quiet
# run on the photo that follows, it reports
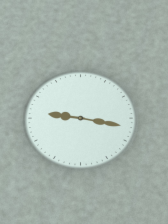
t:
9h17
